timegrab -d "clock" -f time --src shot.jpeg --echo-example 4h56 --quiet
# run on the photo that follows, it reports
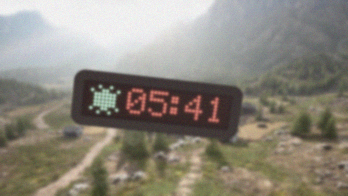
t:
5h41
